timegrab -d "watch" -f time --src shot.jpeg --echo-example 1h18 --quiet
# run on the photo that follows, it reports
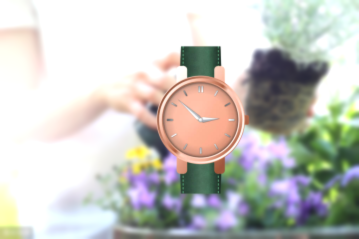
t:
2h52
